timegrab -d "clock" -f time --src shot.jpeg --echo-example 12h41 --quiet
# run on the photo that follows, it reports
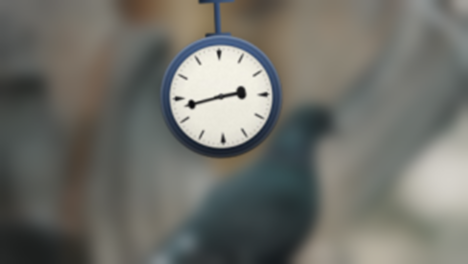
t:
2h43
